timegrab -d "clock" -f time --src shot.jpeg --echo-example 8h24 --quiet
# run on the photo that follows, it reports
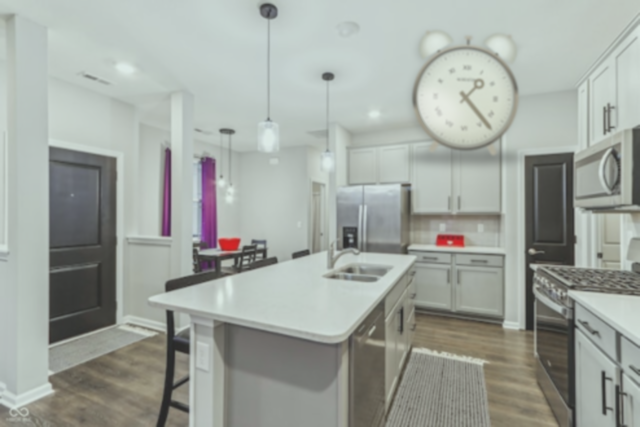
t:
1h23
